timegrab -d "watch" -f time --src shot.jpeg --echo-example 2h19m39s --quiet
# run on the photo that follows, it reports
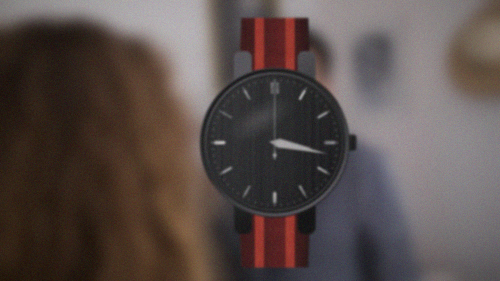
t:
3h17m00s
